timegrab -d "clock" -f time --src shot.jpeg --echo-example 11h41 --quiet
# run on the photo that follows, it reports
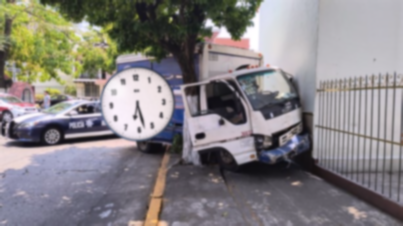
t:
6h28
